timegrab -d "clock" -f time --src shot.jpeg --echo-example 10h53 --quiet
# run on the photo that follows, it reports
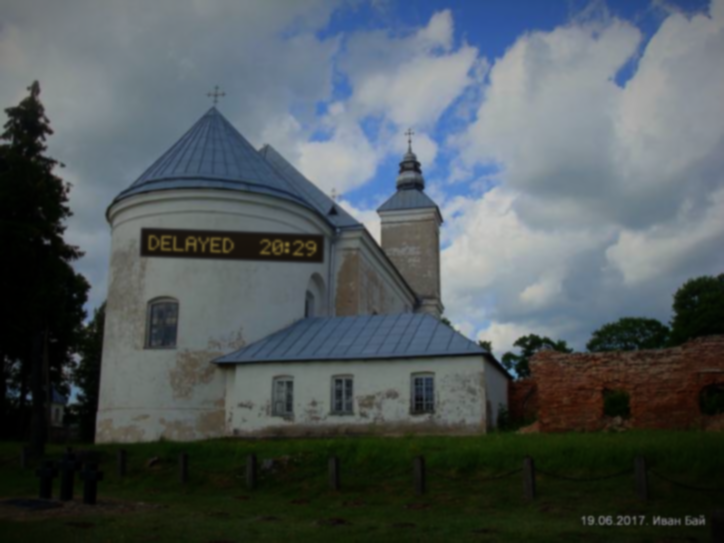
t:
20h29
